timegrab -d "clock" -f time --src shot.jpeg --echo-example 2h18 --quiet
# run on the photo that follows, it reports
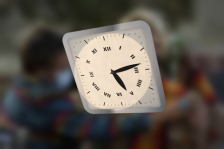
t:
5h13
